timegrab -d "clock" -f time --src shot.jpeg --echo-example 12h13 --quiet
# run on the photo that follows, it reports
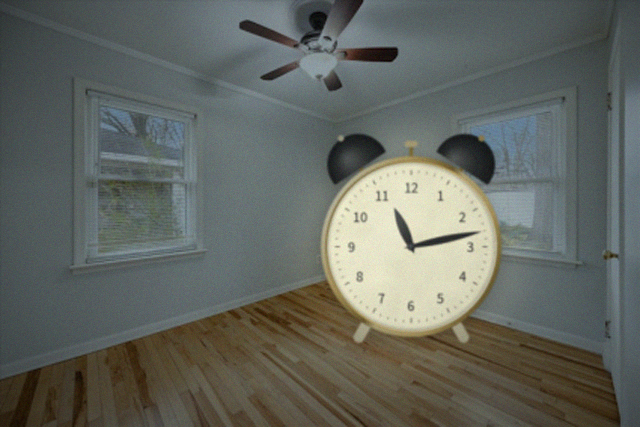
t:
11h13
